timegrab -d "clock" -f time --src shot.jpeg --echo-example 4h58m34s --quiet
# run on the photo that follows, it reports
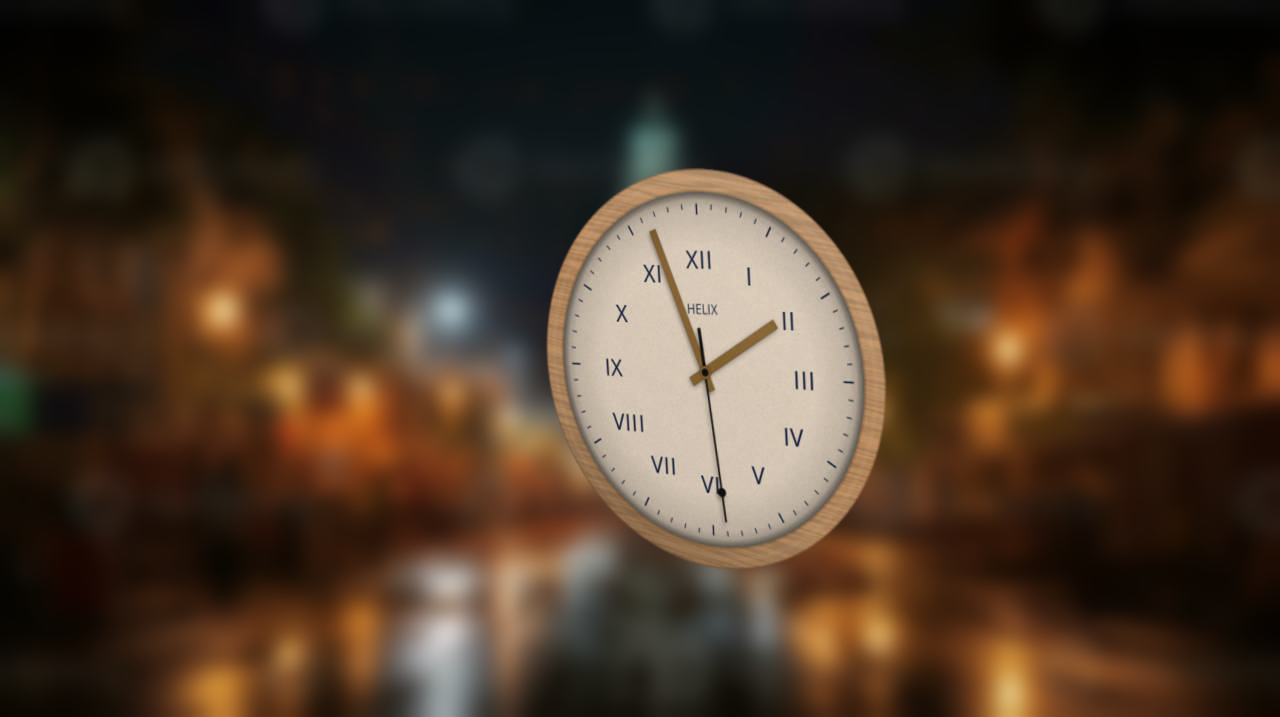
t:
1h56m29s
